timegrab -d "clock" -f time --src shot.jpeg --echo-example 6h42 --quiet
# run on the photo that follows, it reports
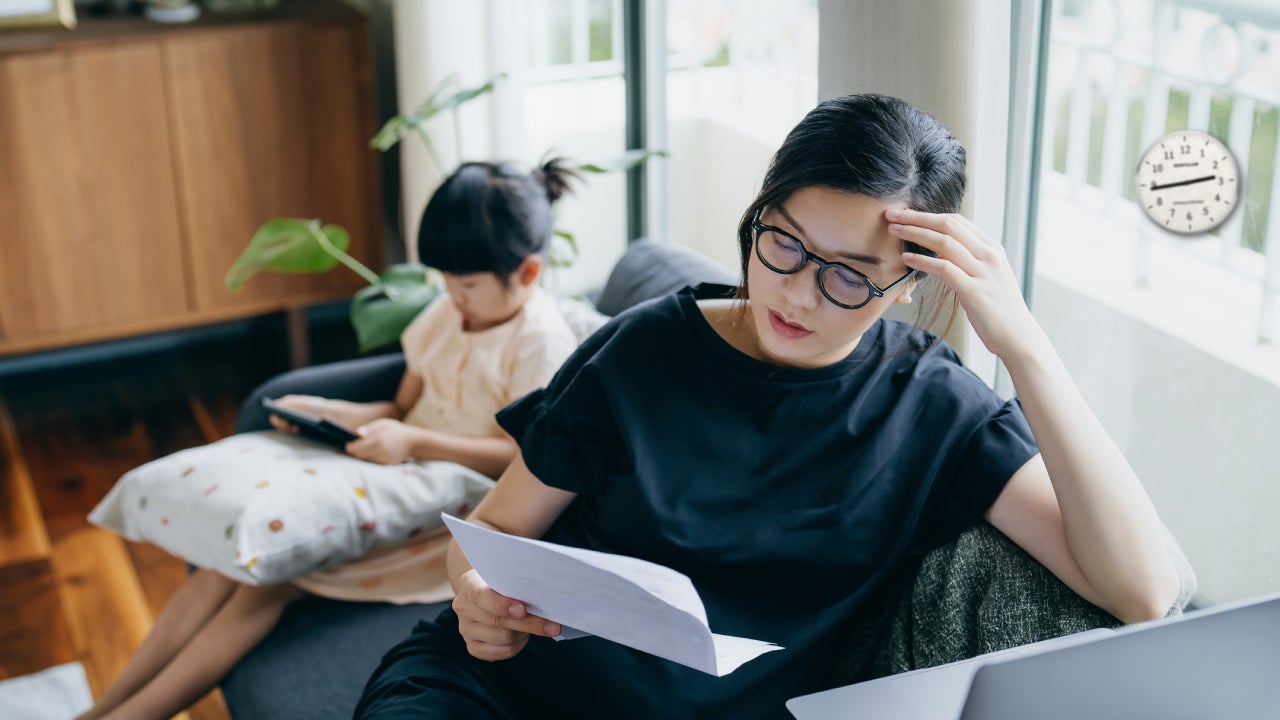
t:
2h44
